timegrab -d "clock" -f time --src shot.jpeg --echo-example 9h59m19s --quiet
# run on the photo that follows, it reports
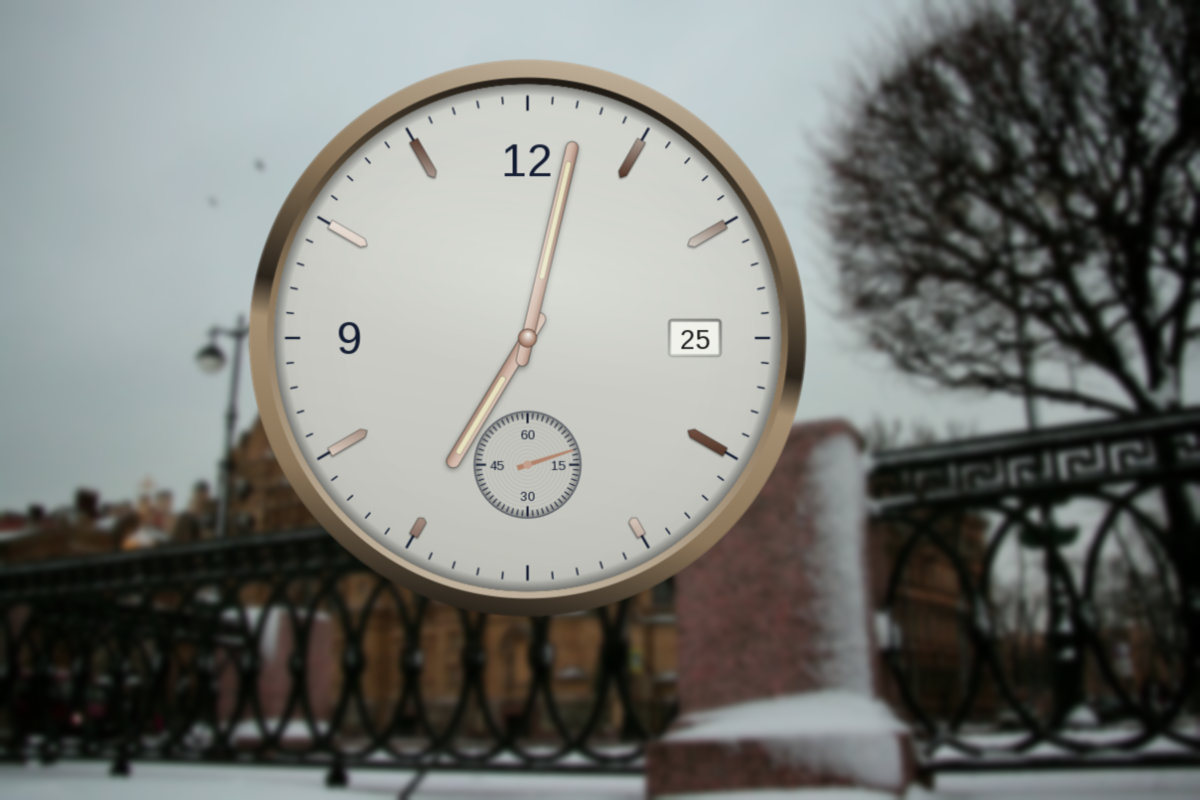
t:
7h02m12s
